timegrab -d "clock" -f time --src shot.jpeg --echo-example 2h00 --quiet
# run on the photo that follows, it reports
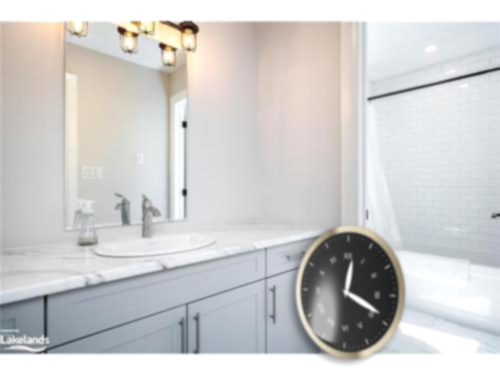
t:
12h19
